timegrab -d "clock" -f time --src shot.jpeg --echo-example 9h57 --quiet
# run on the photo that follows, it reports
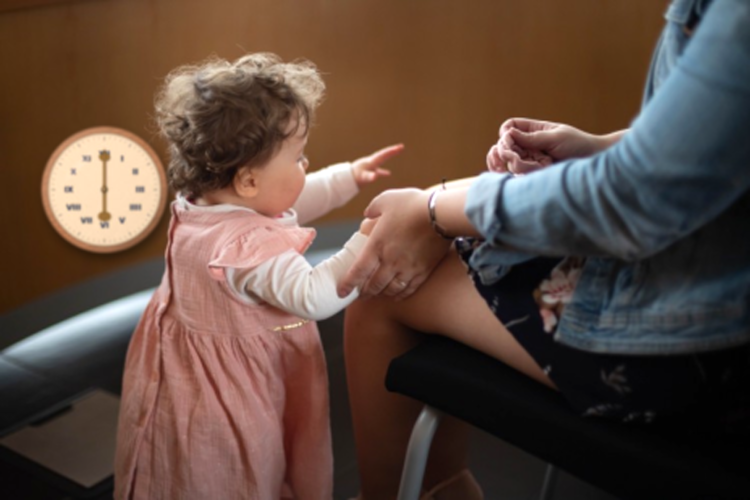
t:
6h00
